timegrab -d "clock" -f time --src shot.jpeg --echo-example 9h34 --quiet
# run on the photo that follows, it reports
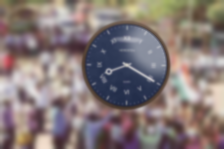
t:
8h20
